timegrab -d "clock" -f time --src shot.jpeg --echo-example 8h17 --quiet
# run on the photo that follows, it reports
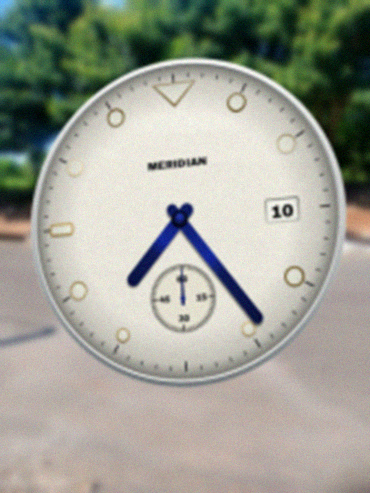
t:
7h24
